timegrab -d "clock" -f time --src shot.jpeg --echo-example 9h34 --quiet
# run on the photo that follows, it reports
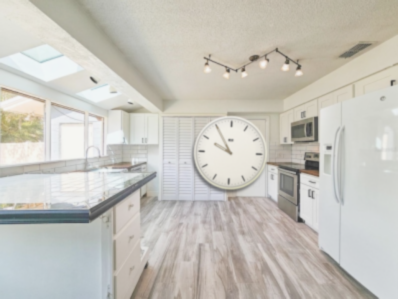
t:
9h55
